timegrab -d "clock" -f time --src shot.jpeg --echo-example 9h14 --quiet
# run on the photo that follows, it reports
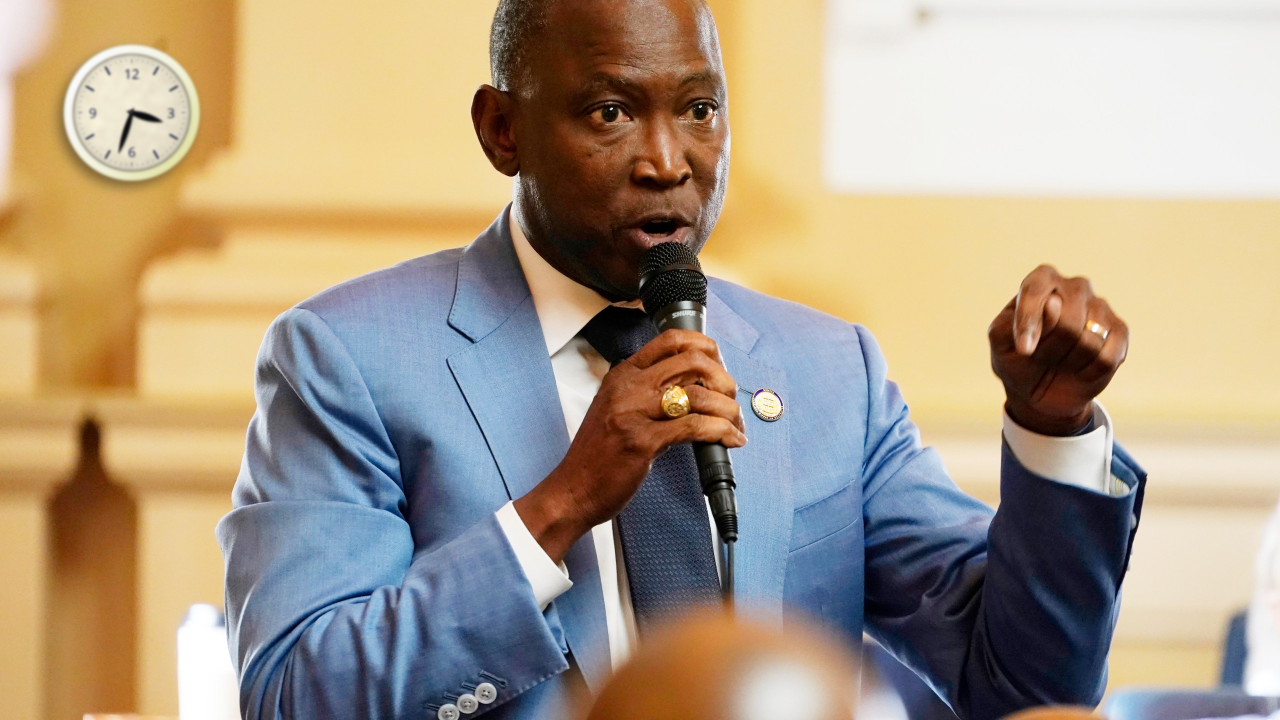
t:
3h33
